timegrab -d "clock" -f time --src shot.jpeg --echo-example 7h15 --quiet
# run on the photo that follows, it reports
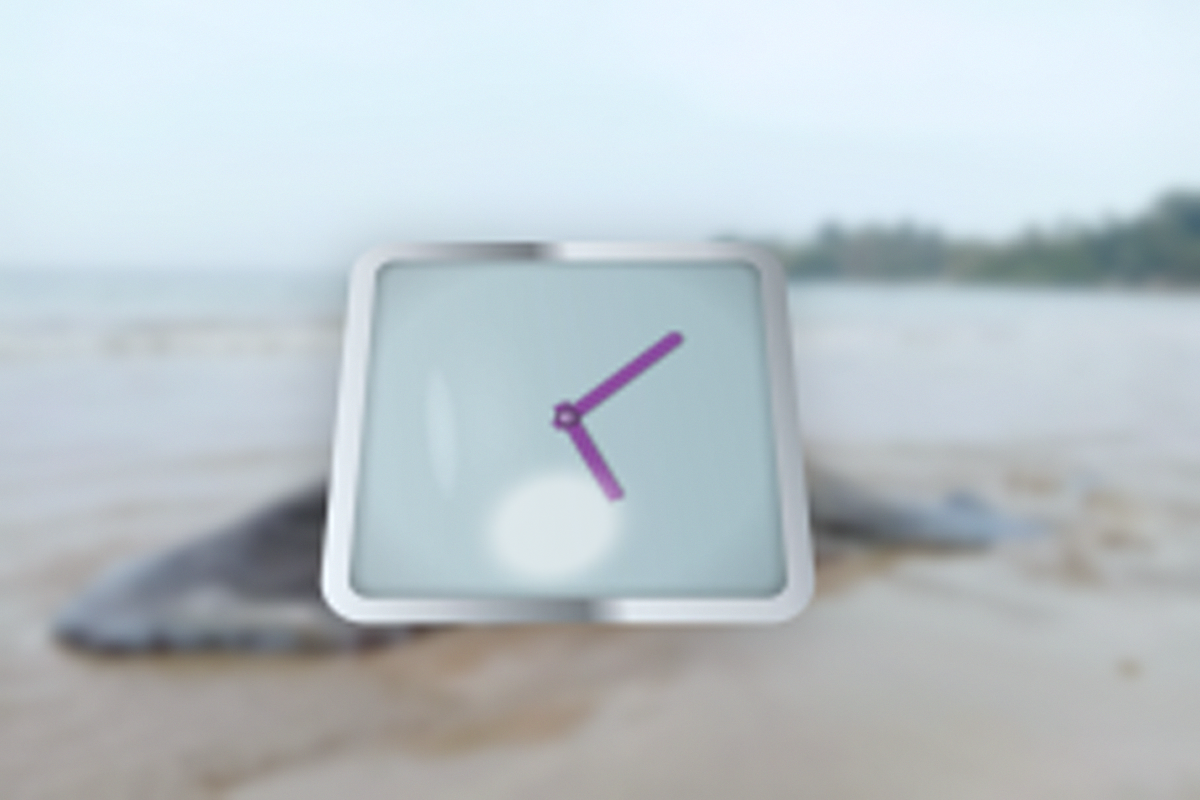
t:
5h08
